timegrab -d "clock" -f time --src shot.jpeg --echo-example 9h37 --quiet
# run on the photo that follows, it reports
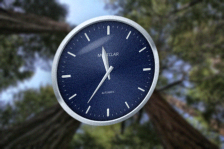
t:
11h36
